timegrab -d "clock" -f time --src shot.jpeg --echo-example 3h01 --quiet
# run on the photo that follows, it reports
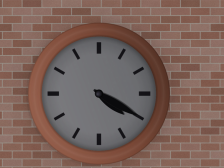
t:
4h20
